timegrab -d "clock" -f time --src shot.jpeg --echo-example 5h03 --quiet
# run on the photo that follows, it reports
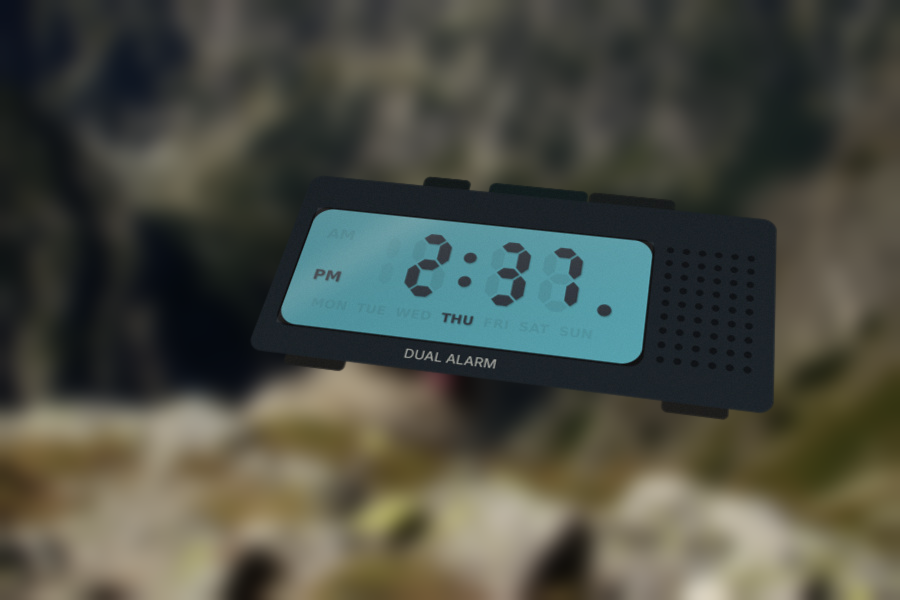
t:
2h37
